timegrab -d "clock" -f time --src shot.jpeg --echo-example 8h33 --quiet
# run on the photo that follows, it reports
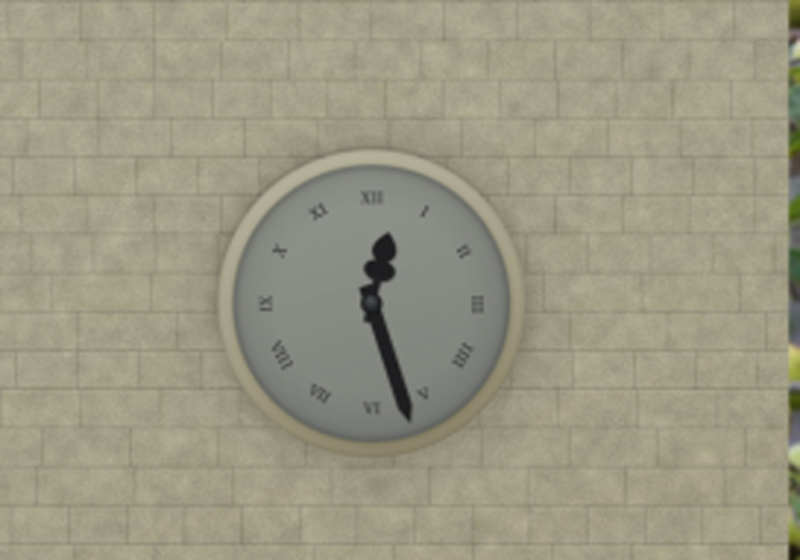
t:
12h27
